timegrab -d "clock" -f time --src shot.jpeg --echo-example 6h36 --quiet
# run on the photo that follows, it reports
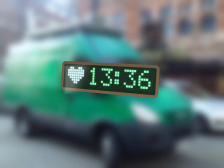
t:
13h36
